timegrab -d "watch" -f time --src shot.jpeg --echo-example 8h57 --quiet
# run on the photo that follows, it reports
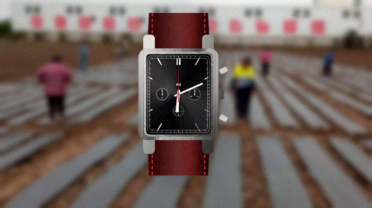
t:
6h11
